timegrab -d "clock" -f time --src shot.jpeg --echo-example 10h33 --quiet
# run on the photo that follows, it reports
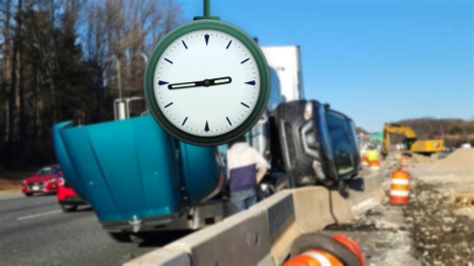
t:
2h44
